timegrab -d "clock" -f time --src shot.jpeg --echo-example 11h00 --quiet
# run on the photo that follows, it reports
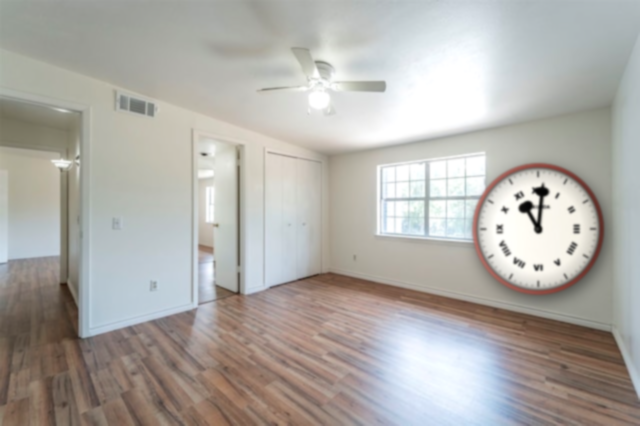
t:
11h01
